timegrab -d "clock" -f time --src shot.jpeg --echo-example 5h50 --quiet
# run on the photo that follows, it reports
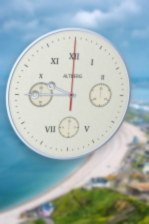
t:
9h45
